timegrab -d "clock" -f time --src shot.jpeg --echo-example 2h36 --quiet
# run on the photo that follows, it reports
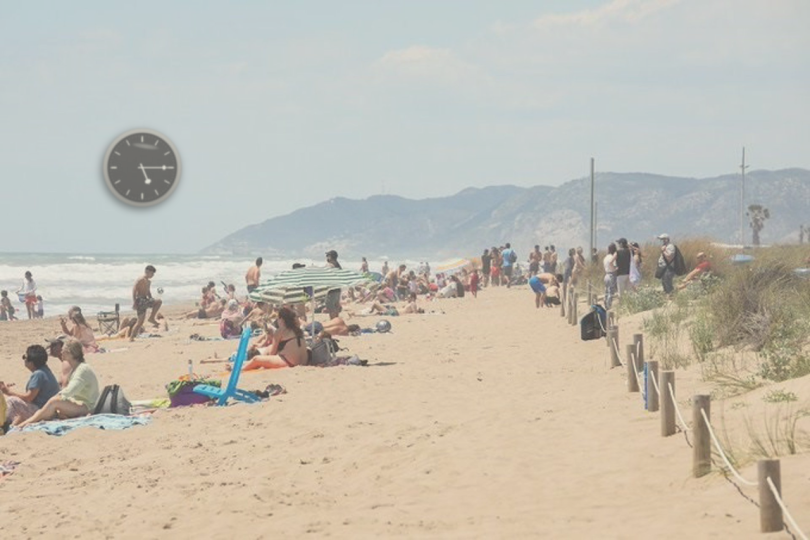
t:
5h15
